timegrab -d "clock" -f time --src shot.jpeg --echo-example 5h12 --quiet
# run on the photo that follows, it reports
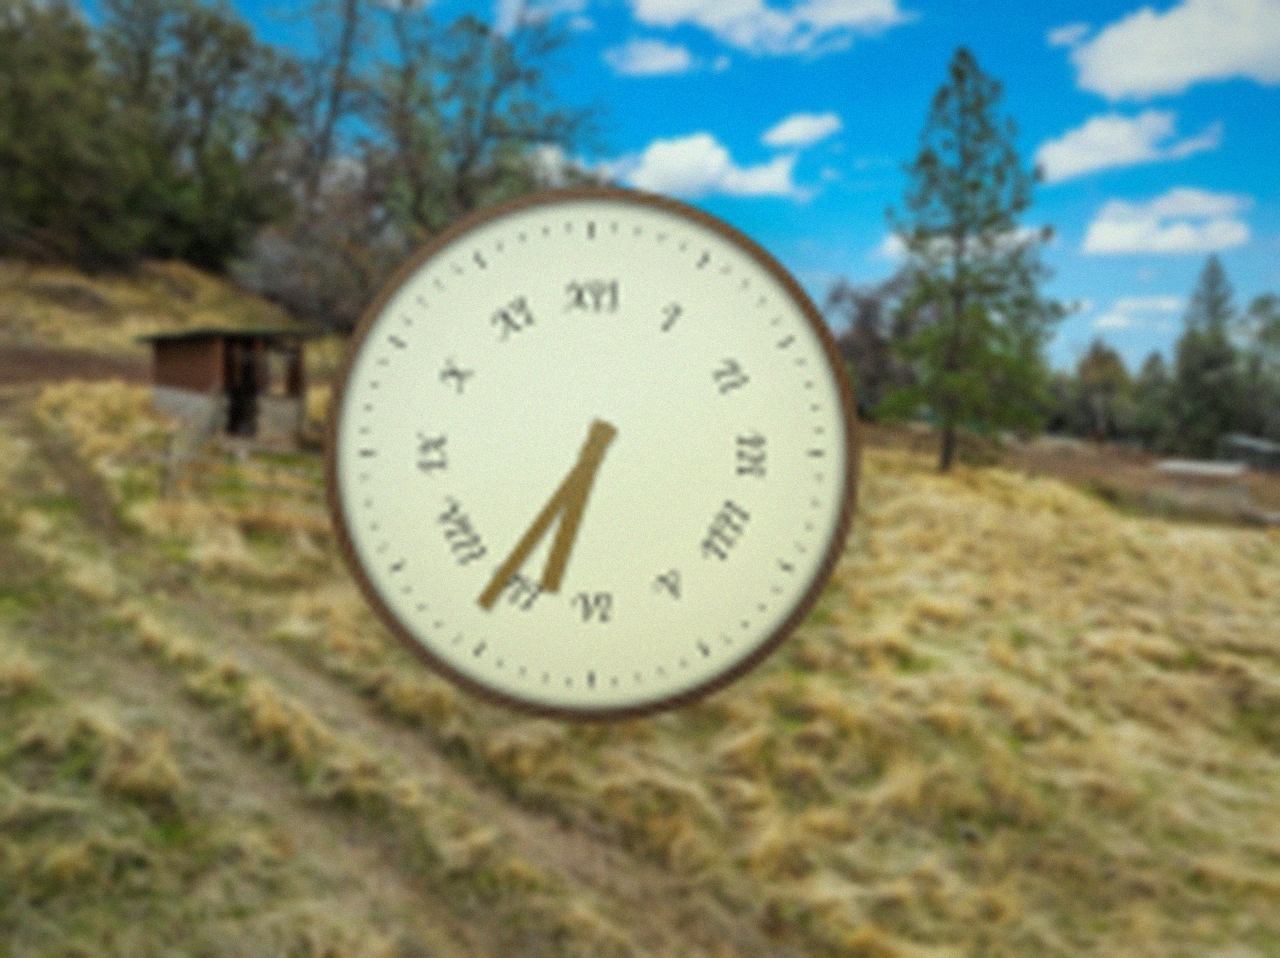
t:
6h36
